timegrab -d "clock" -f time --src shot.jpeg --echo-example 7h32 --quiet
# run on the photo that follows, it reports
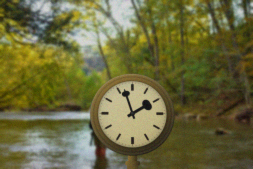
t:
1h57
